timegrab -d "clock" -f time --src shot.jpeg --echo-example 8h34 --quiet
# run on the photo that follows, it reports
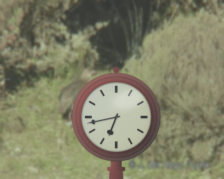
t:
6h43
